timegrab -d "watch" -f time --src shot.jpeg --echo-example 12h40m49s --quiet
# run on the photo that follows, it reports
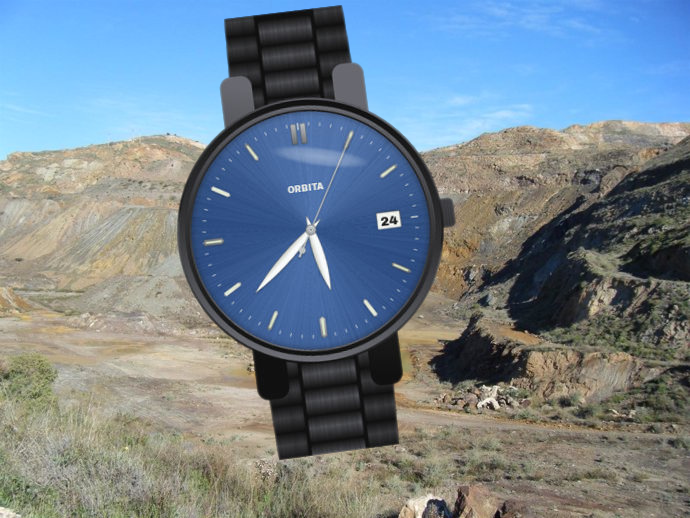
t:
5h38m05s
